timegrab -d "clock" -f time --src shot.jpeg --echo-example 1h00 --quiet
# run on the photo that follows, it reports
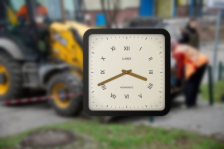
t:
3h41
